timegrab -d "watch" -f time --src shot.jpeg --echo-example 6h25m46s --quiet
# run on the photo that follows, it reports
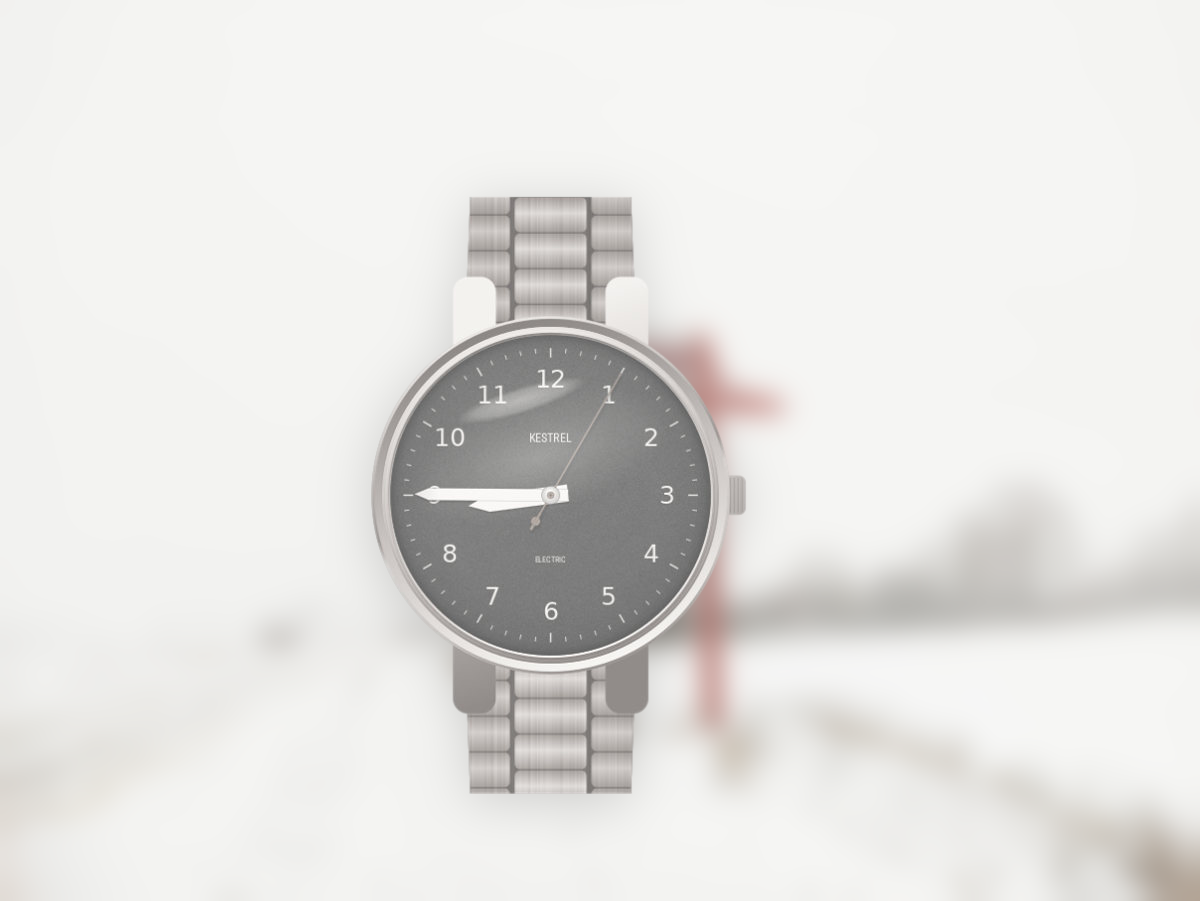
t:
8h45m05s
